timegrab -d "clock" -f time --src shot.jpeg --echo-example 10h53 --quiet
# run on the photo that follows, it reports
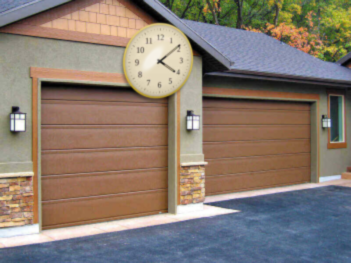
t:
4h09
